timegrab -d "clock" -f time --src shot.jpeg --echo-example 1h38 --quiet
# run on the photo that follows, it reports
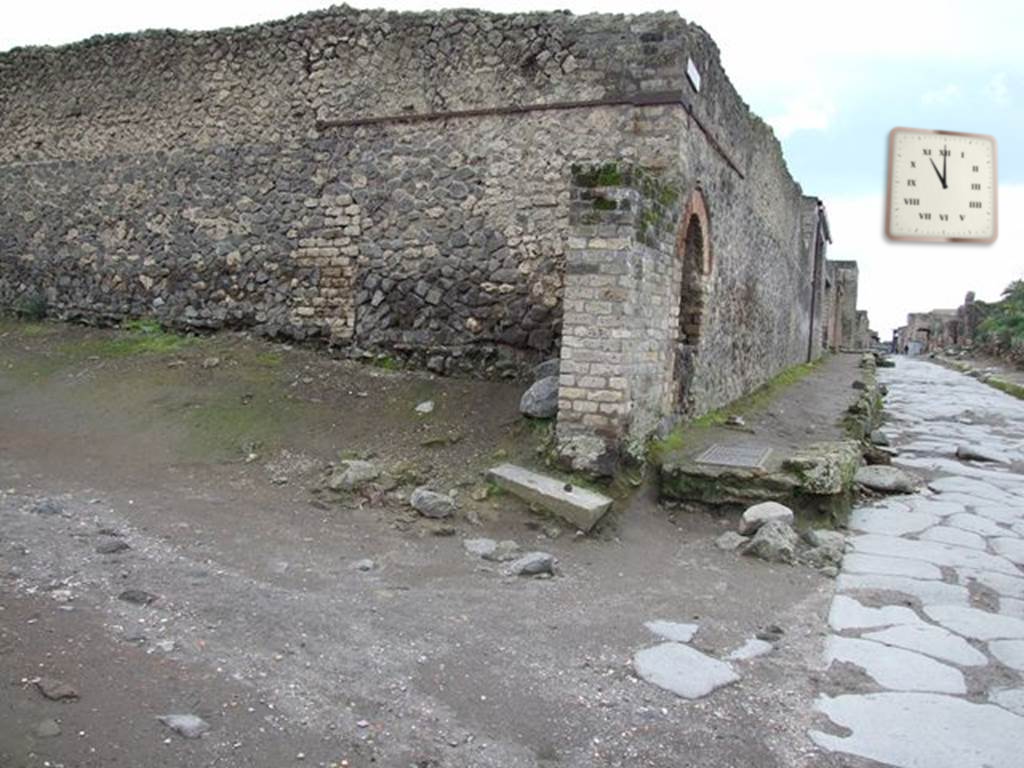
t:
11h00
